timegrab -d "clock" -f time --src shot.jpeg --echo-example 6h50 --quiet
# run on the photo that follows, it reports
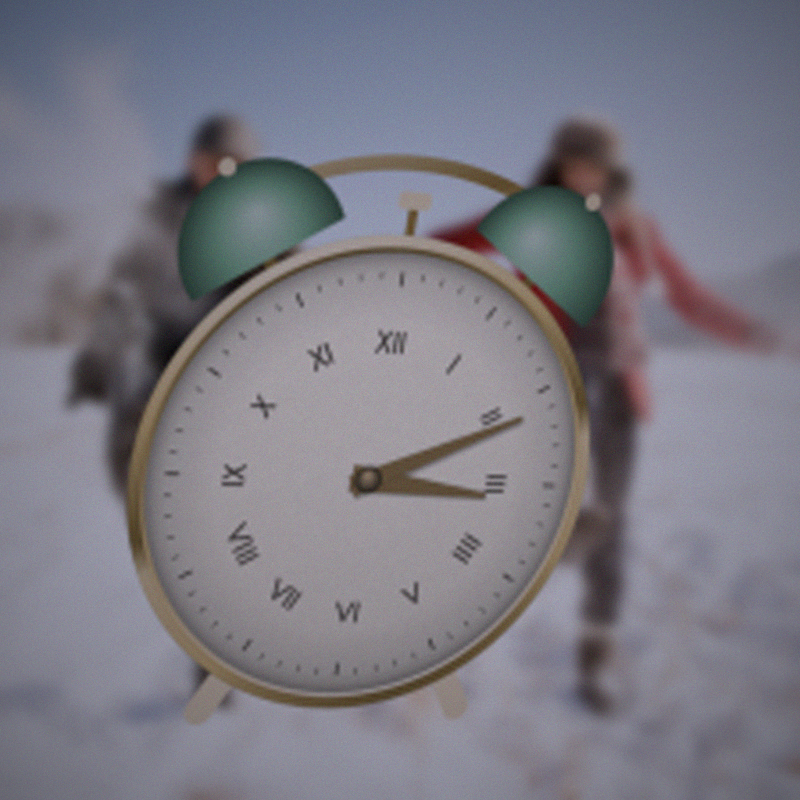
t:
3h11
